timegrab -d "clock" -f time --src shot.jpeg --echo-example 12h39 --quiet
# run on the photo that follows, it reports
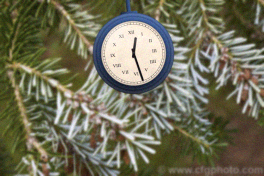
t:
12h28
